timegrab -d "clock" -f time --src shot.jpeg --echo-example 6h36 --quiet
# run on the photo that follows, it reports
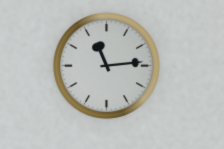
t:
11h14
